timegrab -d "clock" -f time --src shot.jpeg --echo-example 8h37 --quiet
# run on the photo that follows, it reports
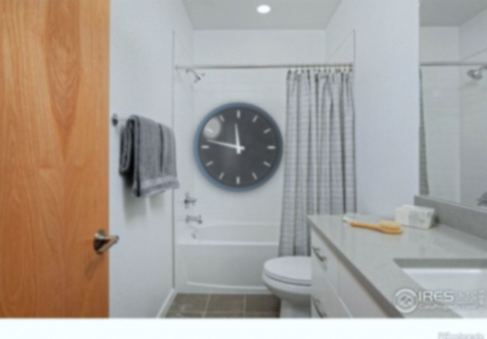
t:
11h47
